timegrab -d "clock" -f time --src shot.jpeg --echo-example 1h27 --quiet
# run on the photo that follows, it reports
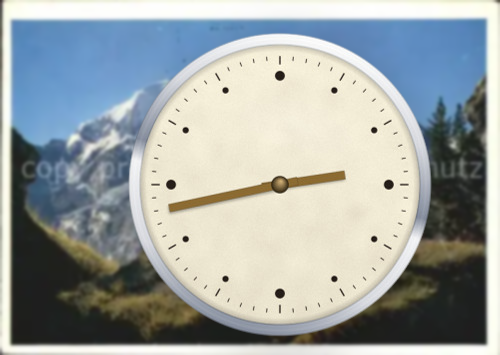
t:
2h43
